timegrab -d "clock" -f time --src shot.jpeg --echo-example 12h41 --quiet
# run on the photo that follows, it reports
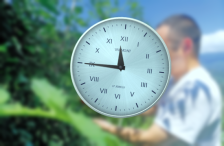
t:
11h45
